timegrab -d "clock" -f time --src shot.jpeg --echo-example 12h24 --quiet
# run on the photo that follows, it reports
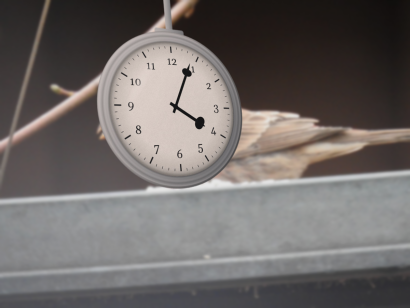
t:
4h04
